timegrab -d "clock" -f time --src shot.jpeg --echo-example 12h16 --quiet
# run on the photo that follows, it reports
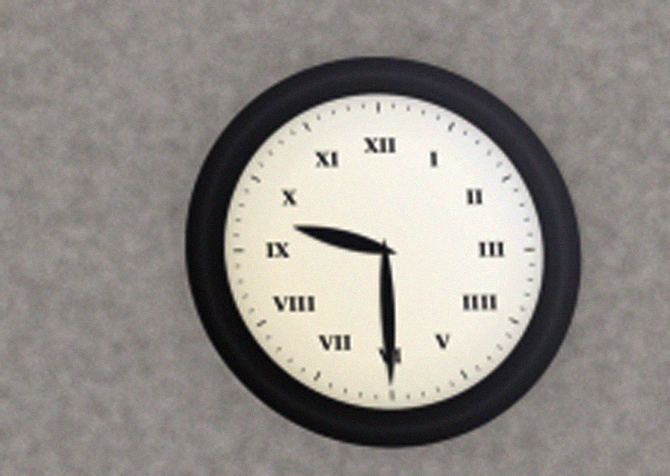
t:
9h30
